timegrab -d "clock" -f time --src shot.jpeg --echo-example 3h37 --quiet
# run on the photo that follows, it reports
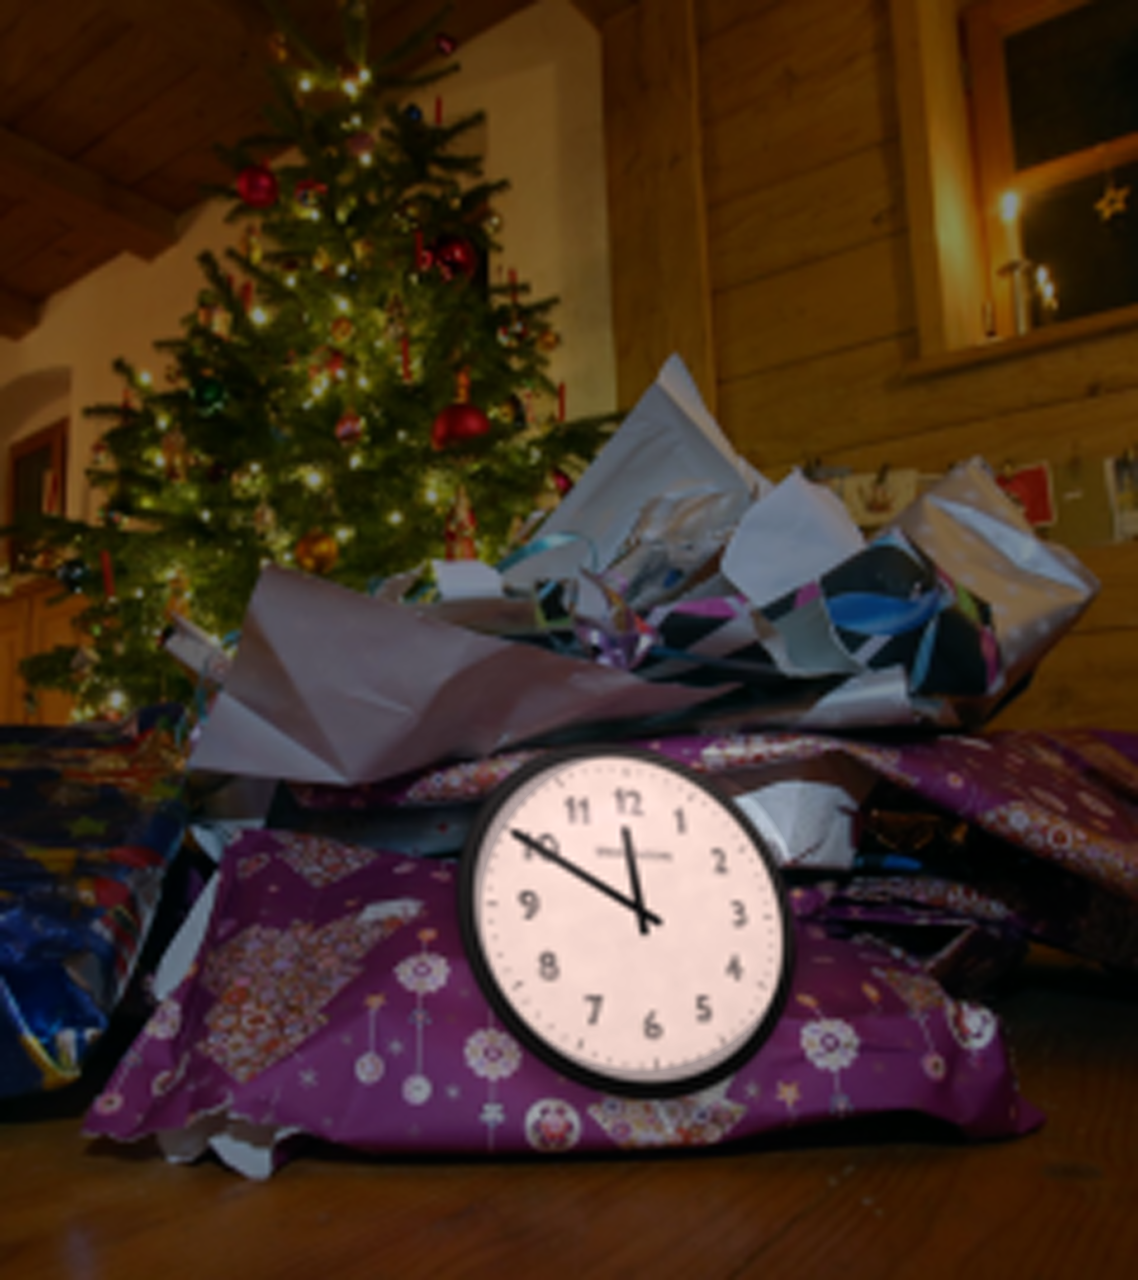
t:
11h50
